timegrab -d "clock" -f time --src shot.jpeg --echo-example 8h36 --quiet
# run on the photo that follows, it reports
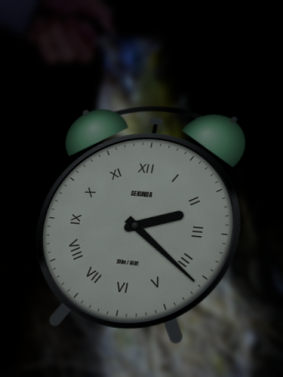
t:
2h21
